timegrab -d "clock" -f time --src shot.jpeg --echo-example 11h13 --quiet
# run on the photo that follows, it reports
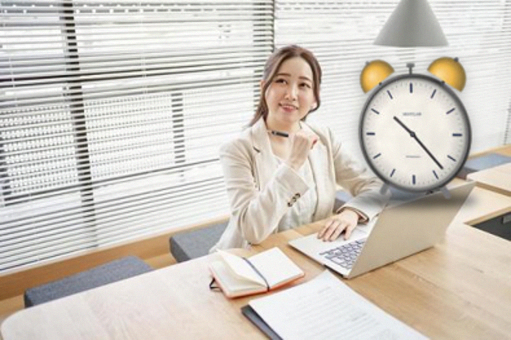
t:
10h23
